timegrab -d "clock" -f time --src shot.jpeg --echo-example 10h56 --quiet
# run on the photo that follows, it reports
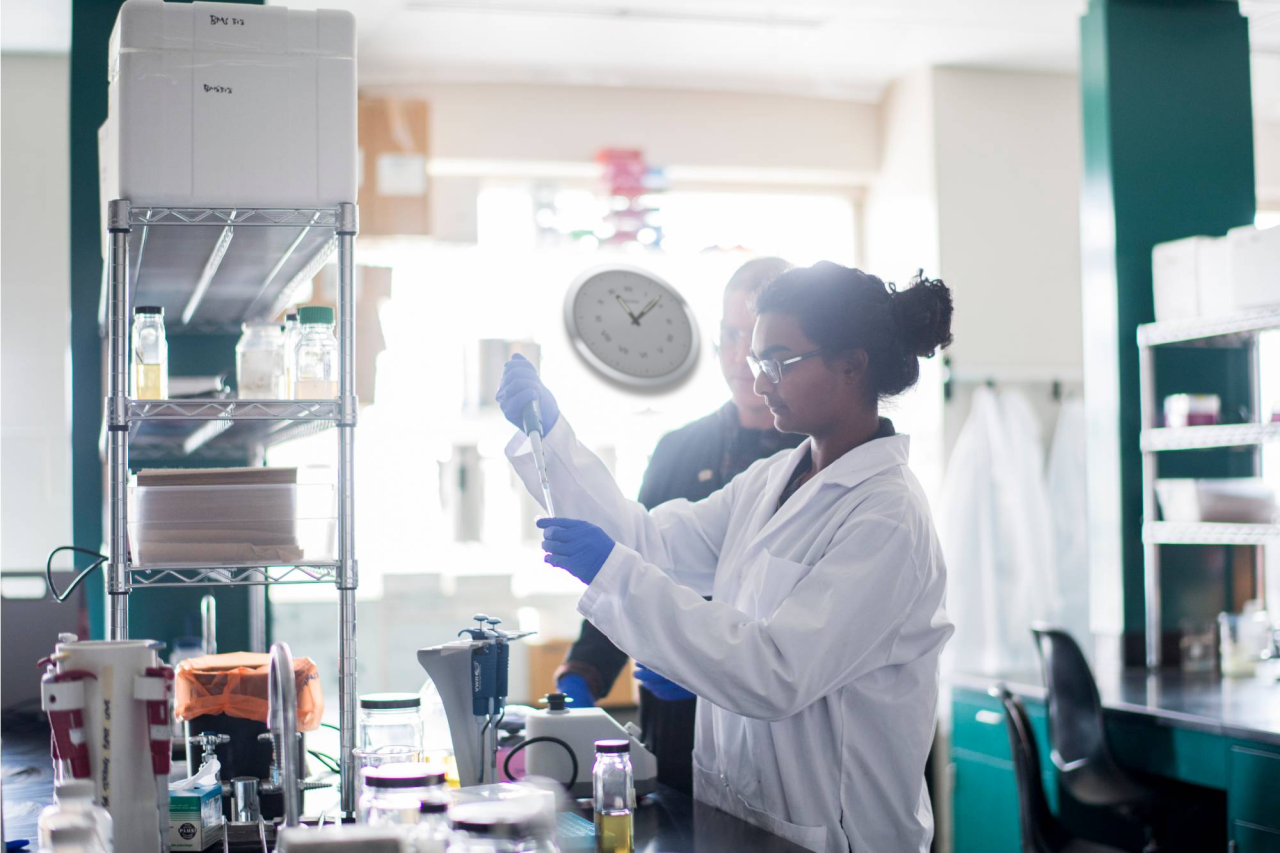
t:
11h08
